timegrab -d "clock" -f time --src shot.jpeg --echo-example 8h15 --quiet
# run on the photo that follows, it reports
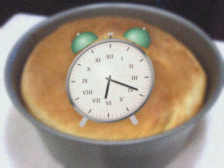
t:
6h19
